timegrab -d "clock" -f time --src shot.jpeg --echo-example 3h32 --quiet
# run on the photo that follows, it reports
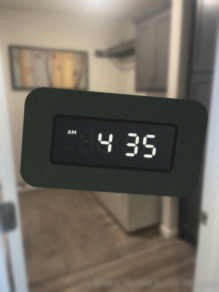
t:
4h35
